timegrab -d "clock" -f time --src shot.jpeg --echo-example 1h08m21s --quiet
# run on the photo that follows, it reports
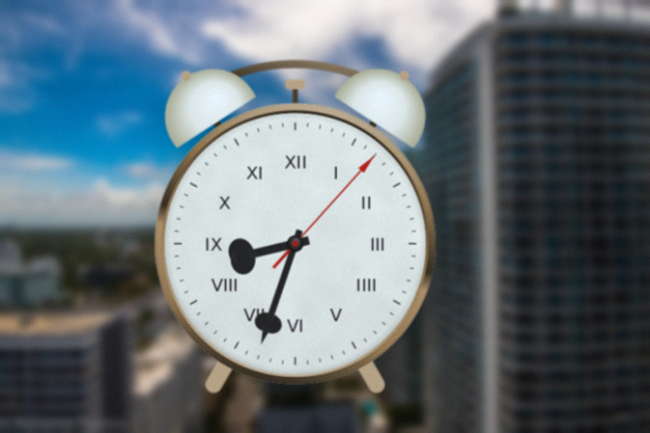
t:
8h33m07s
